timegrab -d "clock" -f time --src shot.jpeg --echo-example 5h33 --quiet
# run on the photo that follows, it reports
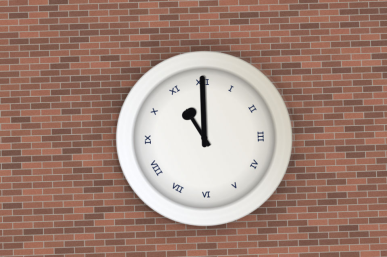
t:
11h00
